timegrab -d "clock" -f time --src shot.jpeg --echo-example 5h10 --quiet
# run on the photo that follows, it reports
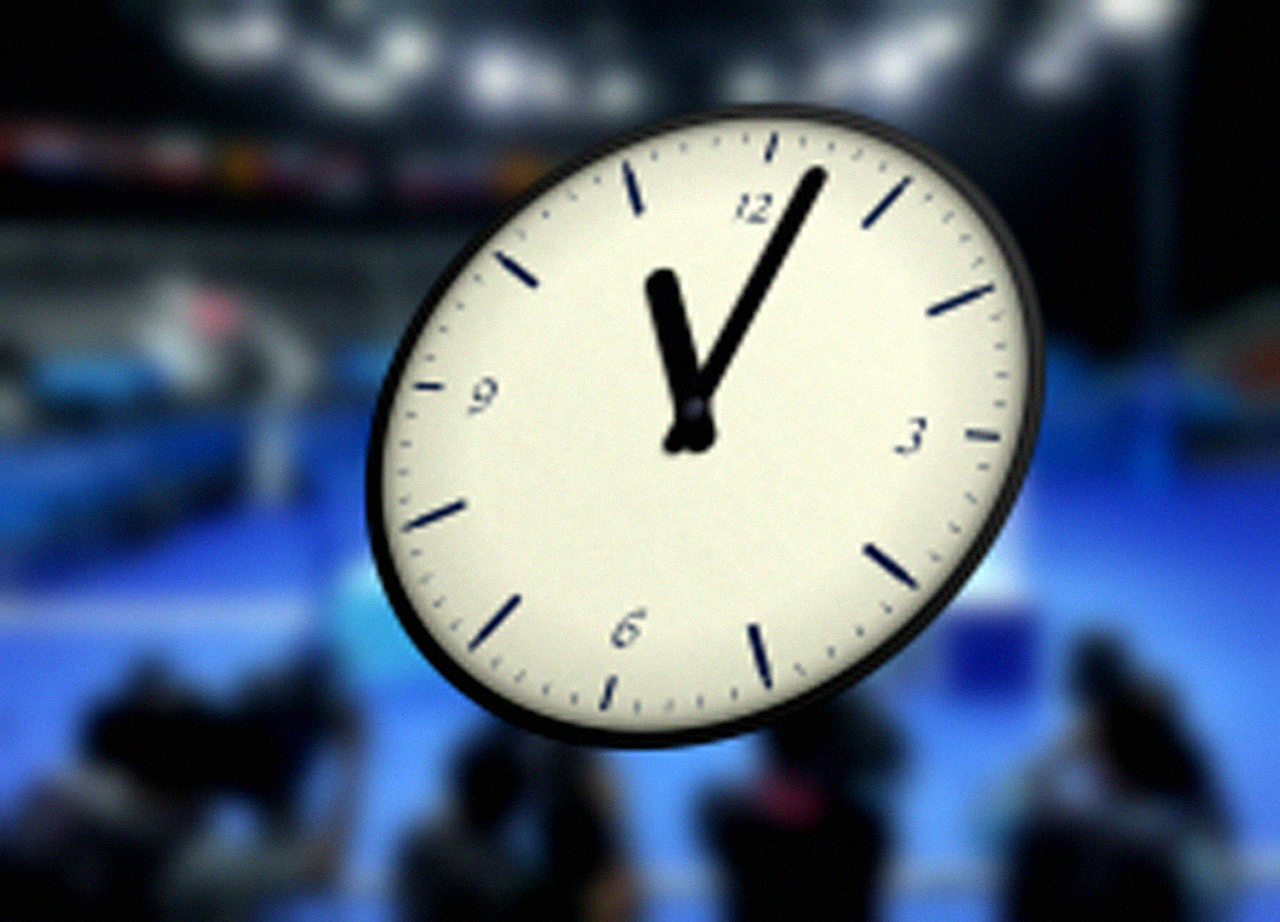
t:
11h02
